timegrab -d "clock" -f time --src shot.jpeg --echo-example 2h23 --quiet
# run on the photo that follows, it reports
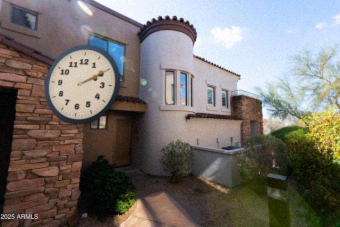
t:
2h10
